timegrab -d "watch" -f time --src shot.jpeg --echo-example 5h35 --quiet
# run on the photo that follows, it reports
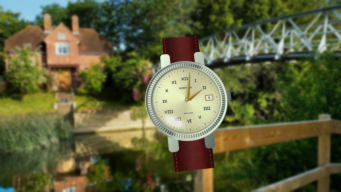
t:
2h02
